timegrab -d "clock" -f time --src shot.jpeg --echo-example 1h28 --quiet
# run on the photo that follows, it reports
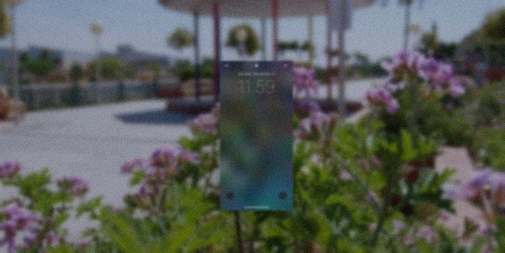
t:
11h59
